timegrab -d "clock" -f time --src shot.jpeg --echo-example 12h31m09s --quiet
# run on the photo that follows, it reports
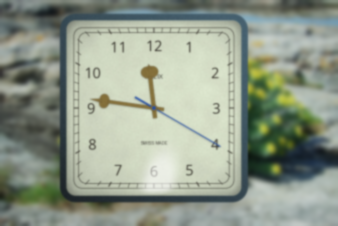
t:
11h46m20s
